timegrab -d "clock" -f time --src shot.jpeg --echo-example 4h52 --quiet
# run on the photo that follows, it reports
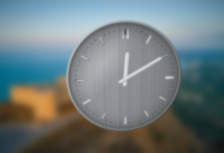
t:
12h10
